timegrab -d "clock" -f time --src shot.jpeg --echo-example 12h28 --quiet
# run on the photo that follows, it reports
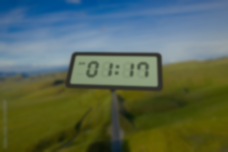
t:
1h17
